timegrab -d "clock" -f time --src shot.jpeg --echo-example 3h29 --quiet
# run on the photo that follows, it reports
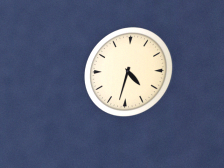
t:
4h32
